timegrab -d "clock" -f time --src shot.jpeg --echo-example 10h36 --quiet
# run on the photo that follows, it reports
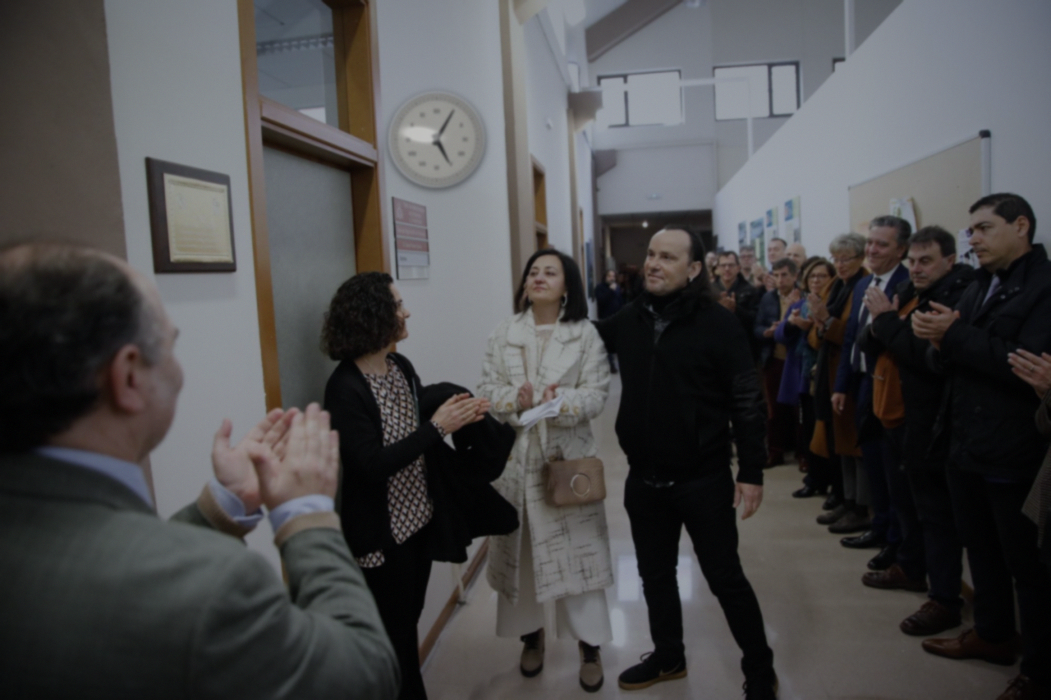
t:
5h05
